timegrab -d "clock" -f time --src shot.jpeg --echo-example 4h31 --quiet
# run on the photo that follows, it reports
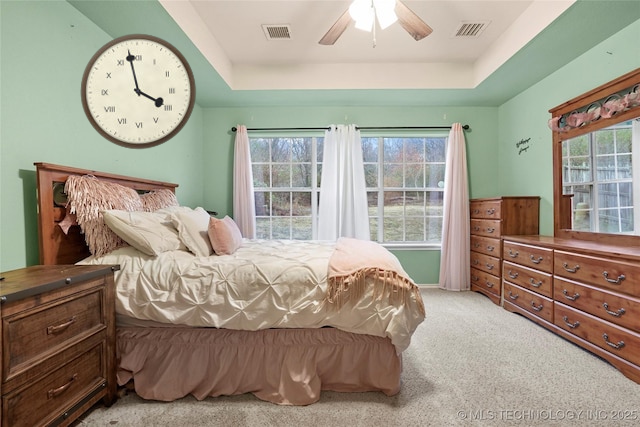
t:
3h58
